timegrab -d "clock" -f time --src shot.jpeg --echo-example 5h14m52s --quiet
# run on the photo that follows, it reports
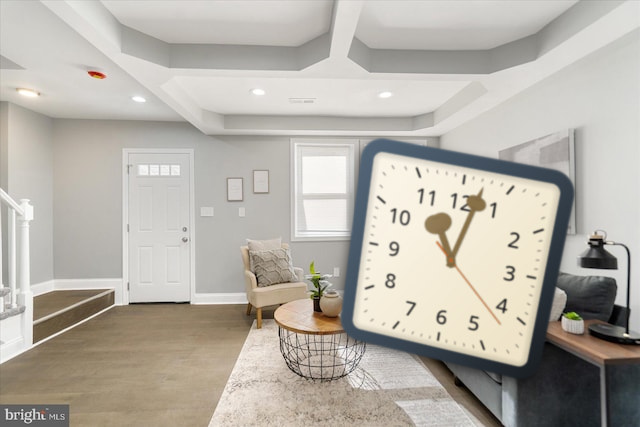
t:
11h02m22s
